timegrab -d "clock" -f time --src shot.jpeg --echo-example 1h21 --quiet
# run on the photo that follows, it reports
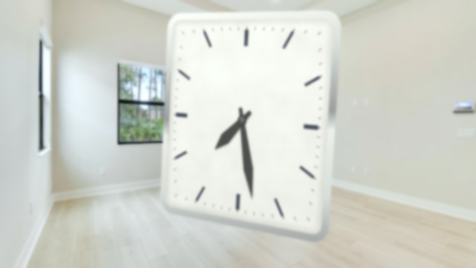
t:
7h28
